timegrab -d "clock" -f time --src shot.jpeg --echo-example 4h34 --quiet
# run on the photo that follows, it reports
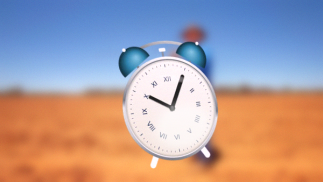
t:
10h05
